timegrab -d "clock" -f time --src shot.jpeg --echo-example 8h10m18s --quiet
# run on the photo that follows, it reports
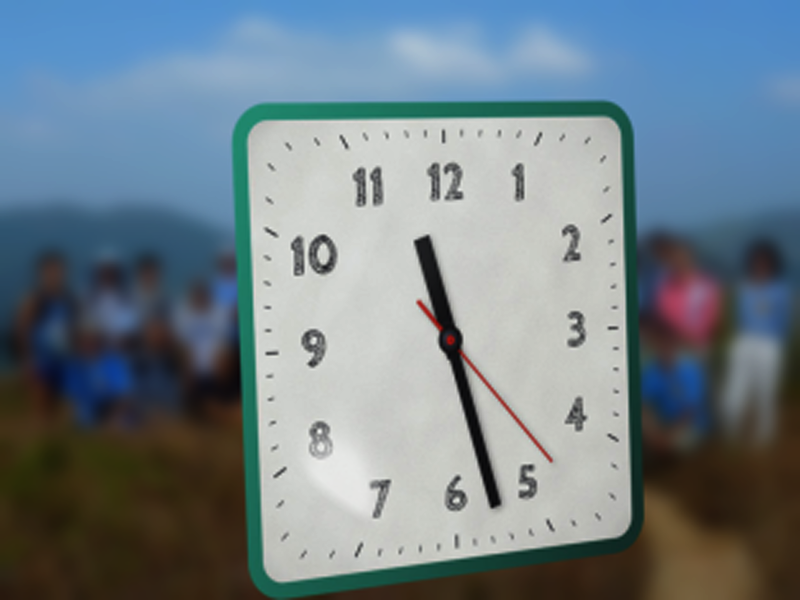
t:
11h27m23s
